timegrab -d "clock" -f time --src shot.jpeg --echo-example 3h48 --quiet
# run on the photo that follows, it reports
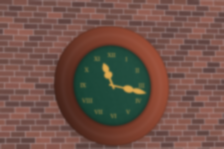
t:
11h17
